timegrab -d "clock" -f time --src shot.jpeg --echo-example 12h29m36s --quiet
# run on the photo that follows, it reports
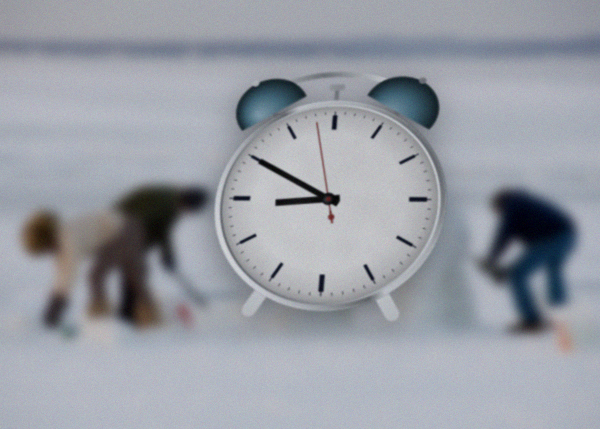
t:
8h49m58s
